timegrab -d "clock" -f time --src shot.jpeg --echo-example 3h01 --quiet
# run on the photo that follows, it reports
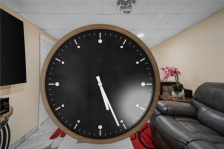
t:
5h26
